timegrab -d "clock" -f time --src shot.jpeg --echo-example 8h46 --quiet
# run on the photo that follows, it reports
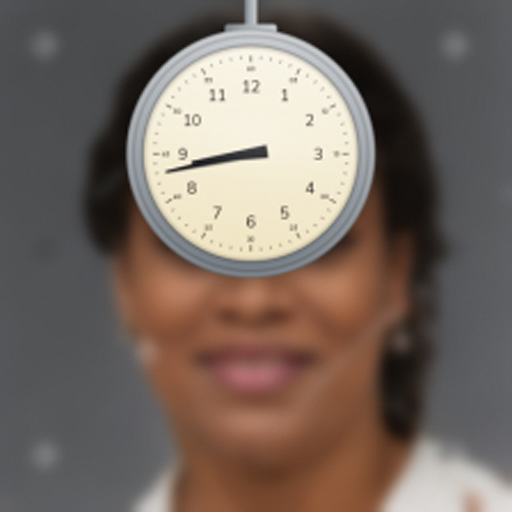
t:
8h43
